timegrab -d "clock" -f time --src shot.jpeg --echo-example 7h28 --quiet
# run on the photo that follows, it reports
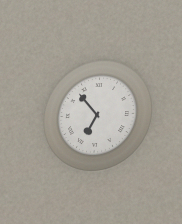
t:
6h53
